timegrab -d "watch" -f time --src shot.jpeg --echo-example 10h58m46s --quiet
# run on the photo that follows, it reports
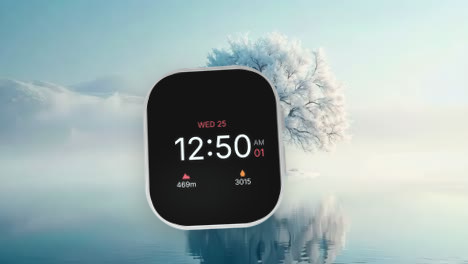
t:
12h50m01s
